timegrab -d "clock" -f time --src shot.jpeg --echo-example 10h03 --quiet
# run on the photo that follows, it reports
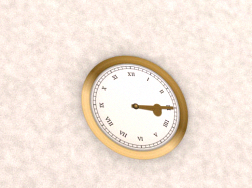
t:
3h15
